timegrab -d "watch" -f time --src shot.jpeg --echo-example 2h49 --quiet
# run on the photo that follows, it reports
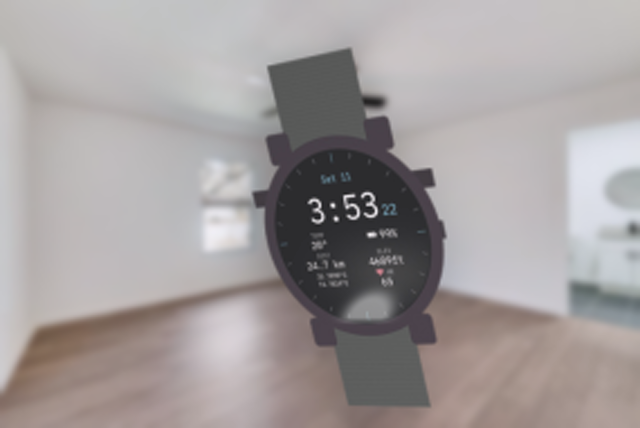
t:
3h53
